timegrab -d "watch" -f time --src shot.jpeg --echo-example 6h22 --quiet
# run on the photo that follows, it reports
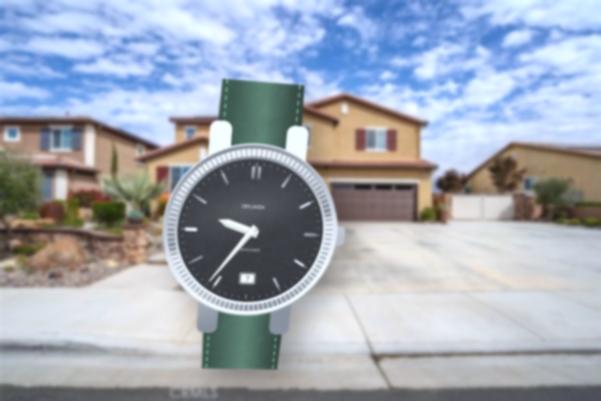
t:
9h36
